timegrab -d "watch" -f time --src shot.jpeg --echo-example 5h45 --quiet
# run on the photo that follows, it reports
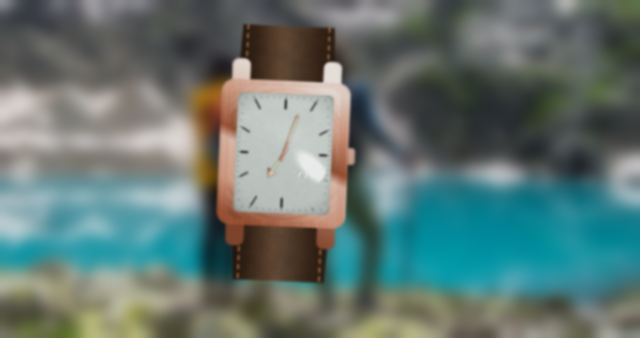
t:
7h03
